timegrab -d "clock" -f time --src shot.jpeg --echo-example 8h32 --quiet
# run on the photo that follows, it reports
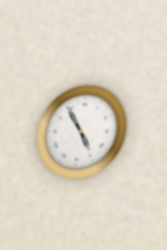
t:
4h54
